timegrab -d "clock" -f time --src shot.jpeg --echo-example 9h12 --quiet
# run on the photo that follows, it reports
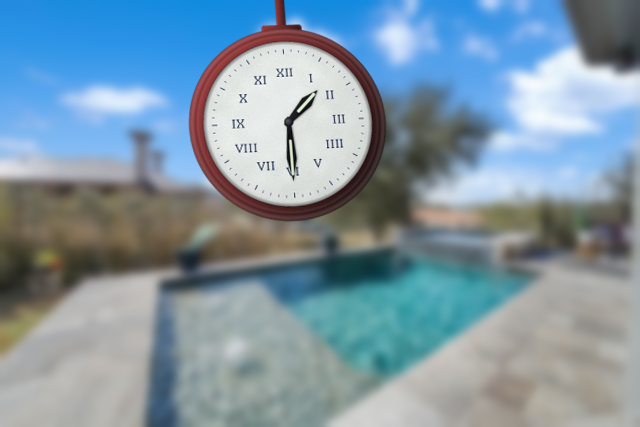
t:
1h30
